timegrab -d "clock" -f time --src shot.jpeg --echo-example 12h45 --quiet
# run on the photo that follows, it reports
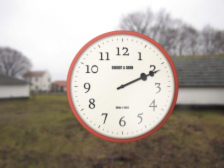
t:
2h11
